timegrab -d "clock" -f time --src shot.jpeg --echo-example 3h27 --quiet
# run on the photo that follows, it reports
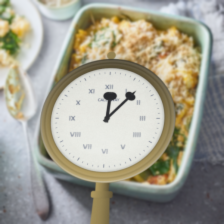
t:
12h07
